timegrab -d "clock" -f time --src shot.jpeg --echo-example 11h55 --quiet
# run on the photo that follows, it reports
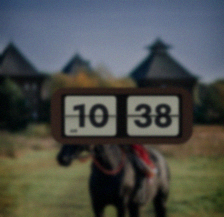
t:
10h38
